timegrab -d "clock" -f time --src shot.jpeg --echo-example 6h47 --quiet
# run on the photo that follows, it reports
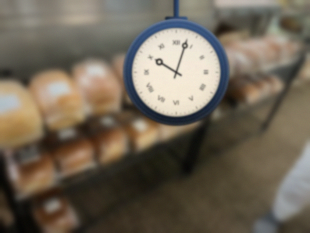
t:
10h03
